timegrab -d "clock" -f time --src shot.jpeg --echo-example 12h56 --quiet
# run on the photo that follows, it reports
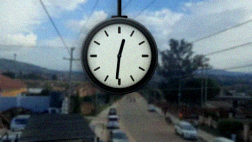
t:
12h31
